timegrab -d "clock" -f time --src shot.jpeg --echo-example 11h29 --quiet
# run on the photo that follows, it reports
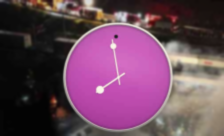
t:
7h59
